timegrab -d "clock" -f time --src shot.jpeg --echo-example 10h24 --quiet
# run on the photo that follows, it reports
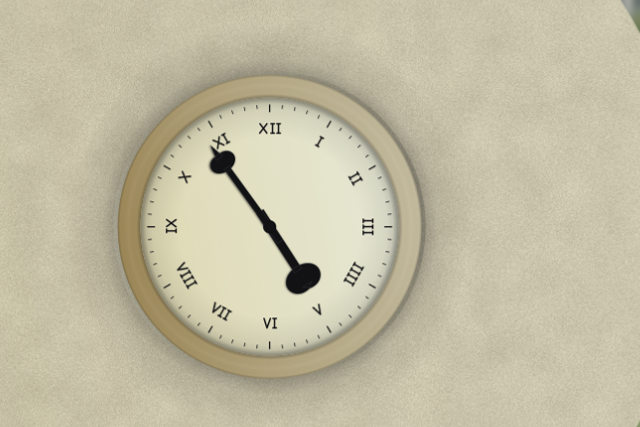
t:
4h54
